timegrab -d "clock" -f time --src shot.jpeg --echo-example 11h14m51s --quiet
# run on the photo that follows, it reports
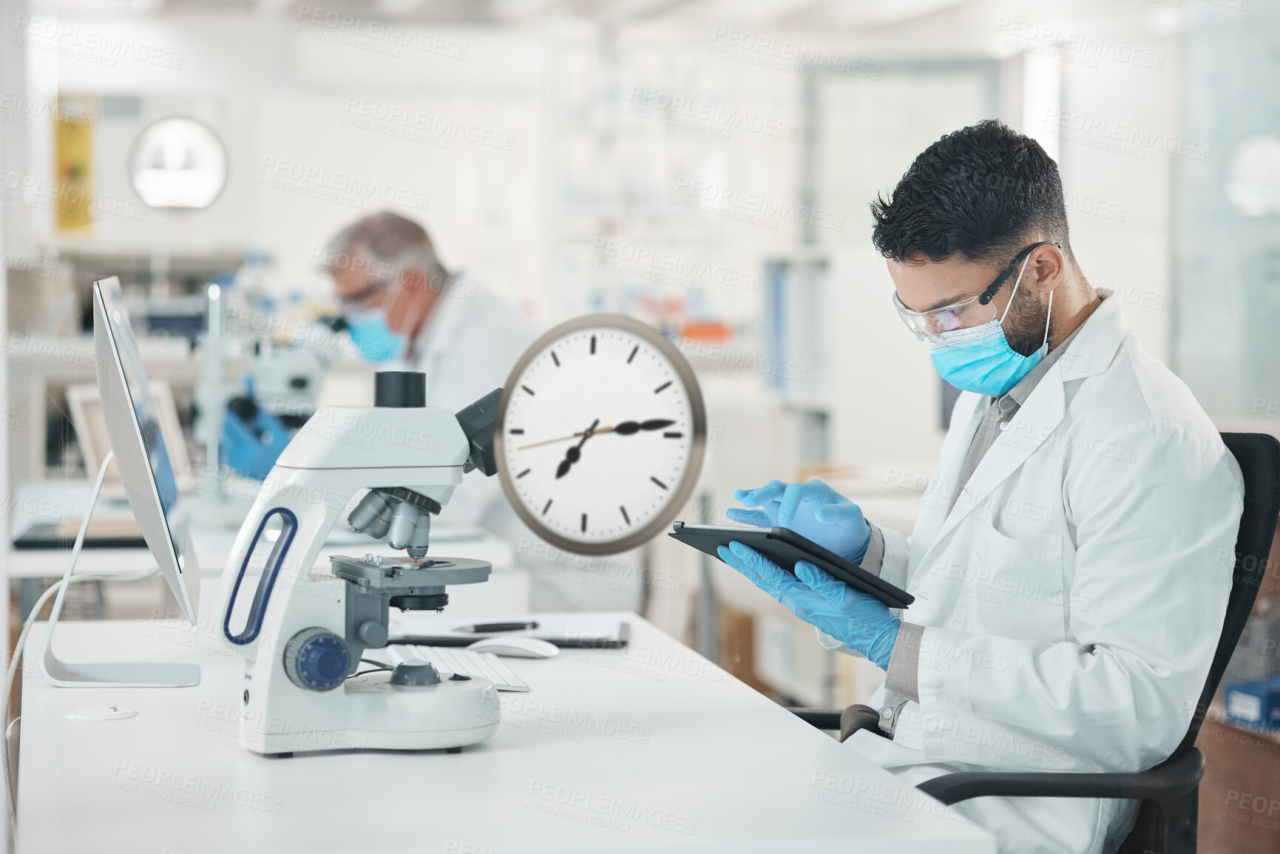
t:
7h13m43s
